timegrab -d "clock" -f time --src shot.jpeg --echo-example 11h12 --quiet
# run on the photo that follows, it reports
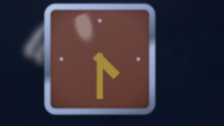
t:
4h30
